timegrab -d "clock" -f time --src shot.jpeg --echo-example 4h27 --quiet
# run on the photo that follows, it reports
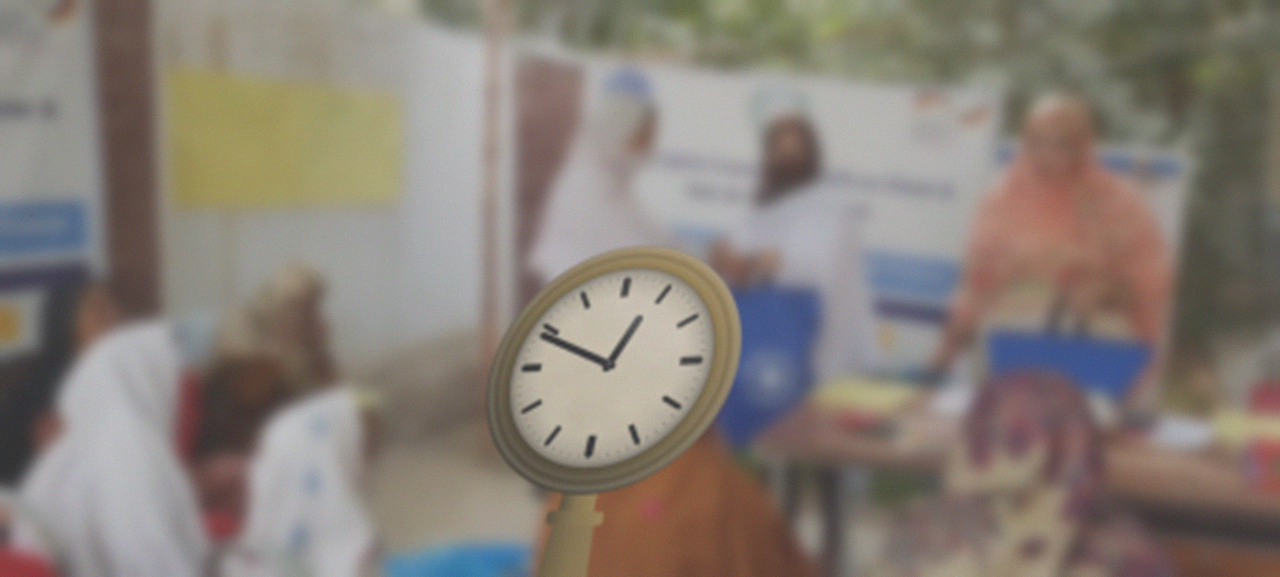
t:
12h49
